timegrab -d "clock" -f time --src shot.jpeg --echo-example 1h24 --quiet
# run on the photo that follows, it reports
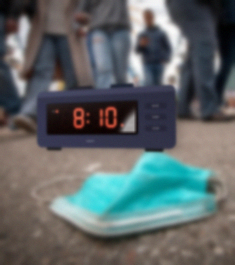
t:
8h10
